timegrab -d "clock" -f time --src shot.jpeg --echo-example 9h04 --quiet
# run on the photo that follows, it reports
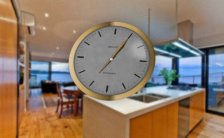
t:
7h05
